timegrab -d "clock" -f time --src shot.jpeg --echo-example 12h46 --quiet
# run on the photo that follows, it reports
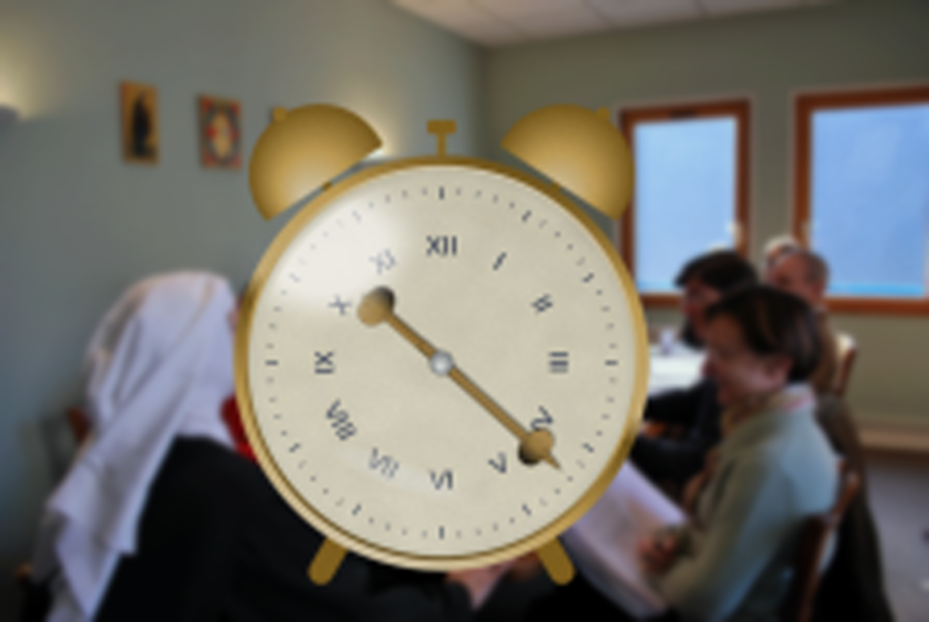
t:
10h22
